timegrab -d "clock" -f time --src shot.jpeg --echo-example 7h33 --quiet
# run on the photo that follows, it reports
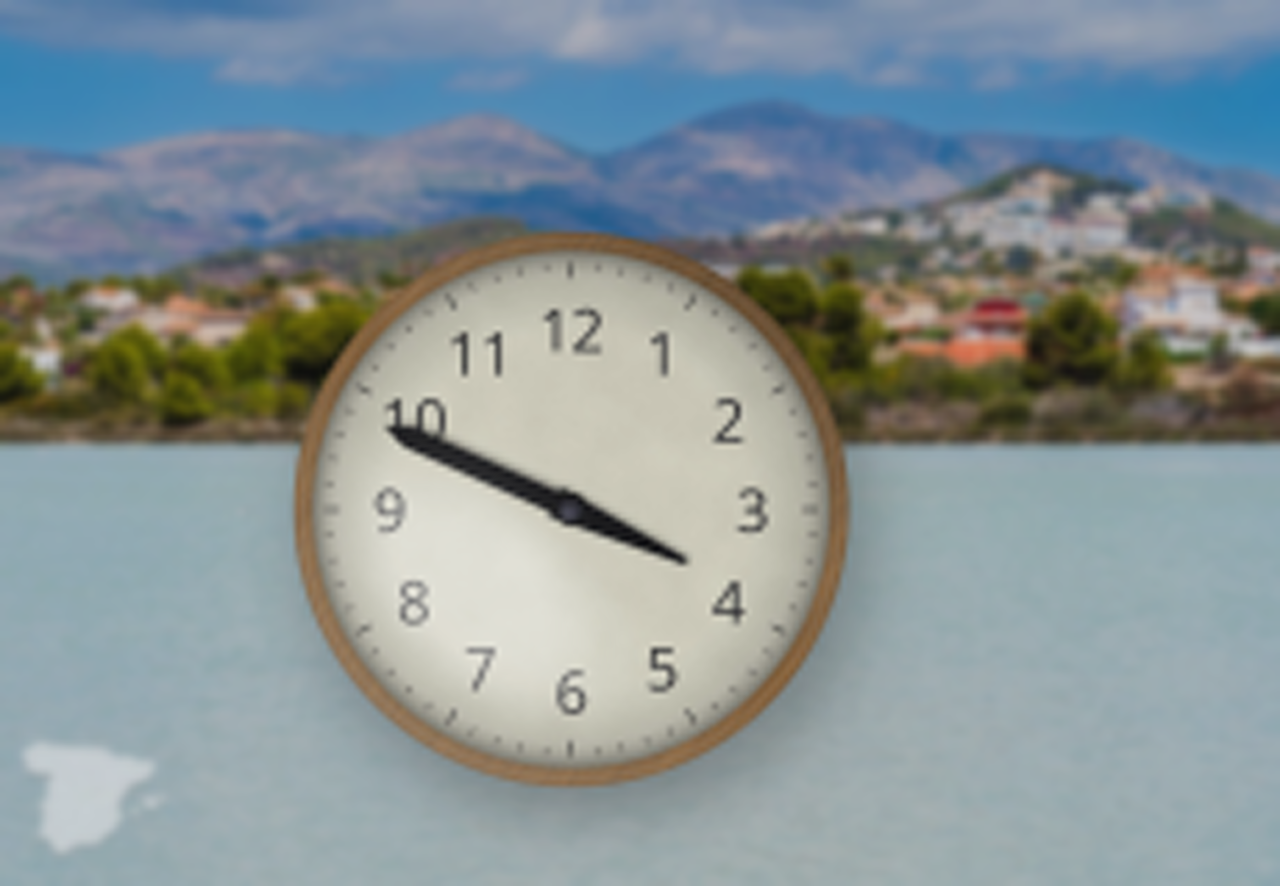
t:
3h49
